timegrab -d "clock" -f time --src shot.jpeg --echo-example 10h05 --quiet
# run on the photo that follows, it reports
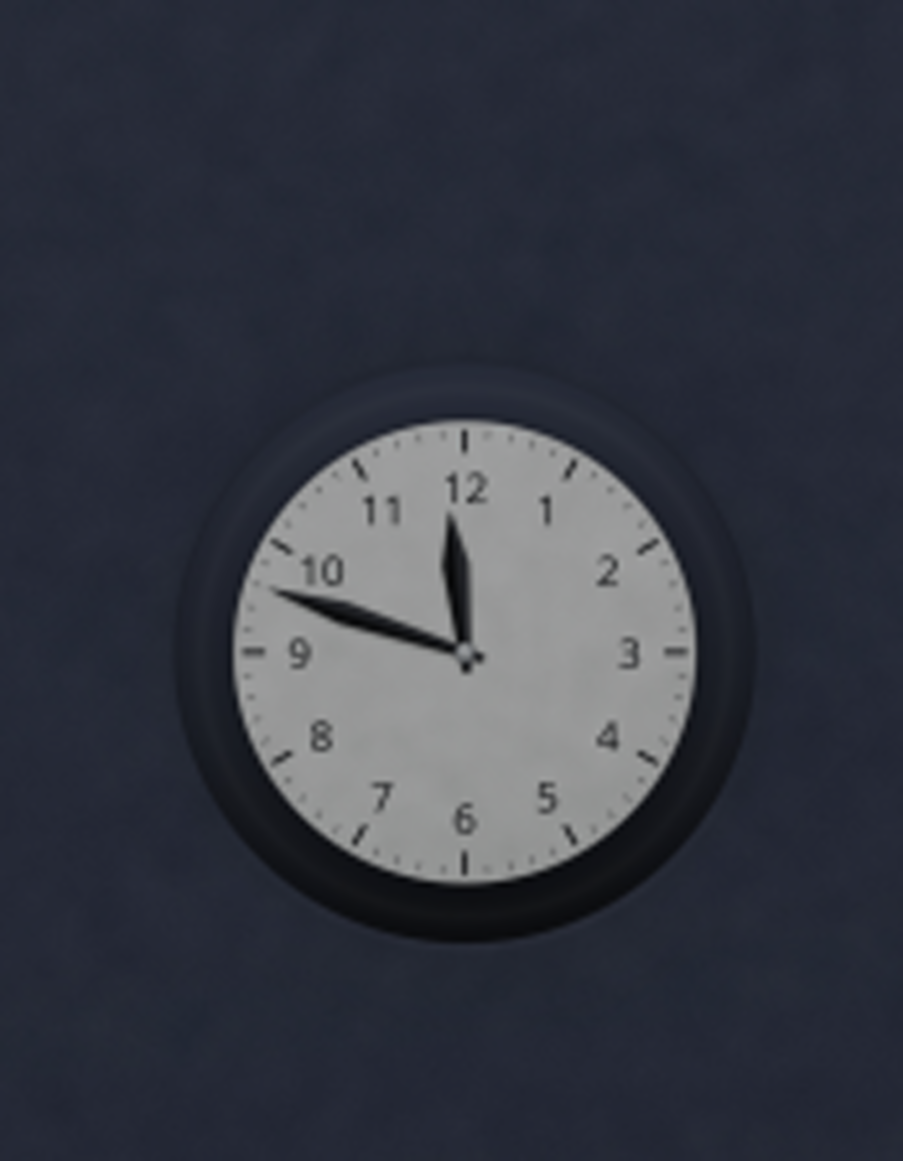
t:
11h48
